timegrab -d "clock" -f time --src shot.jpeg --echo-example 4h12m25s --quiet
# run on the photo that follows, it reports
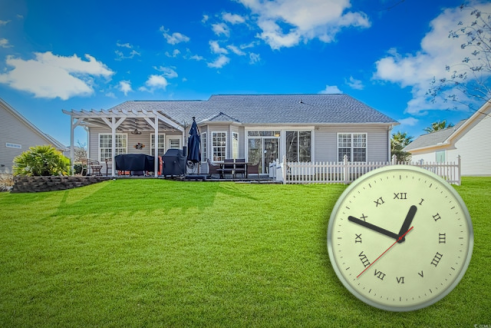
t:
12h48m38s
